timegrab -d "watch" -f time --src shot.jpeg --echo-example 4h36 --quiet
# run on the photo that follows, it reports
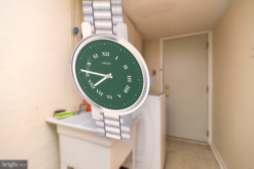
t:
7h46
